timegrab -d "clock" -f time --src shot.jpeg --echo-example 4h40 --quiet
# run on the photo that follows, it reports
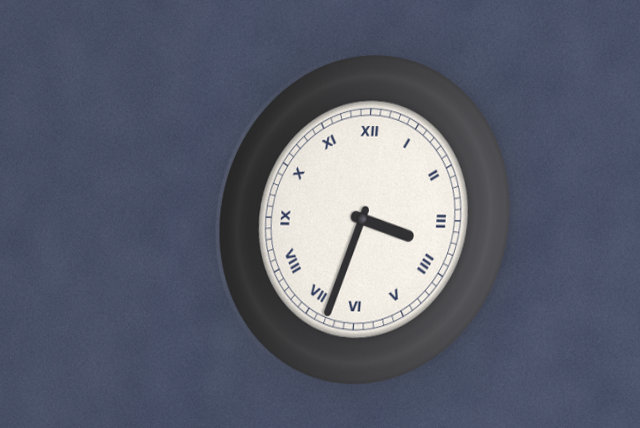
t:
3h33
